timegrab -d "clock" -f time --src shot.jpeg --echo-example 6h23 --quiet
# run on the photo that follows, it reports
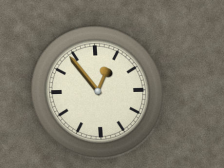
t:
12h54
